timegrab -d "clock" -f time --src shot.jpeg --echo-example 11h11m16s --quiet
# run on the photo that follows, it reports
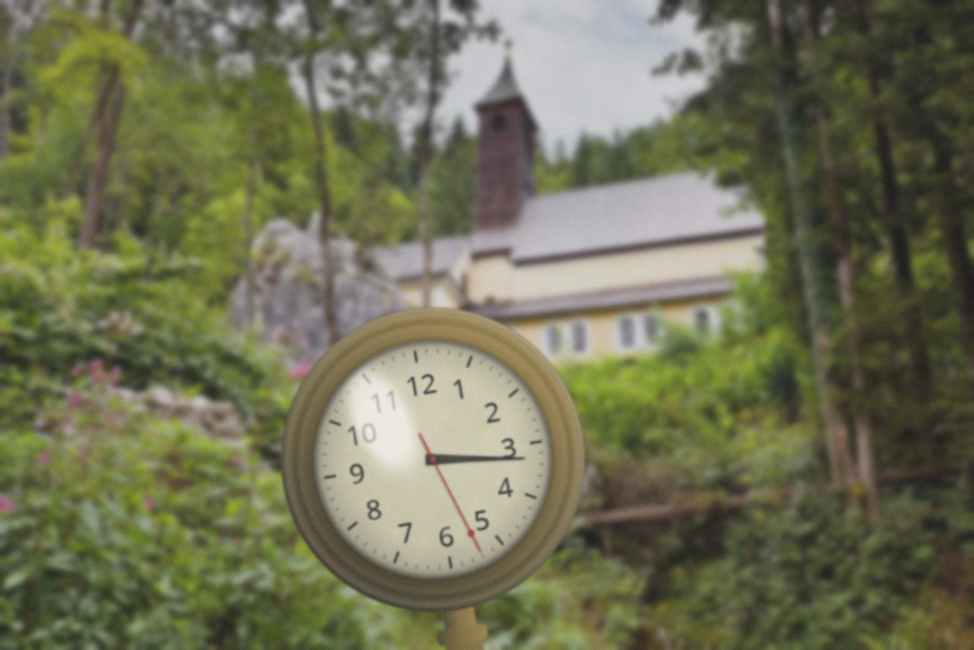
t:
3h16m27s
